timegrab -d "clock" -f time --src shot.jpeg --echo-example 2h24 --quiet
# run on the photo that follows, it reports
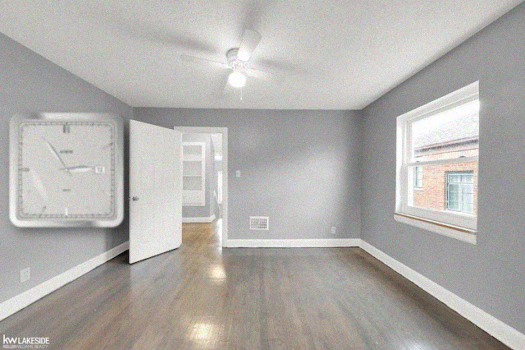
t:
2h54
